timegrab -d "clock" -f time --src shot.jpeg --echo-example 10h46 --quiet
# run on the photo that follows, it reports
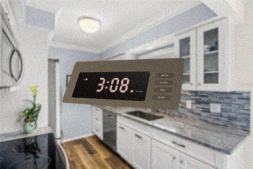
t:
3h08
